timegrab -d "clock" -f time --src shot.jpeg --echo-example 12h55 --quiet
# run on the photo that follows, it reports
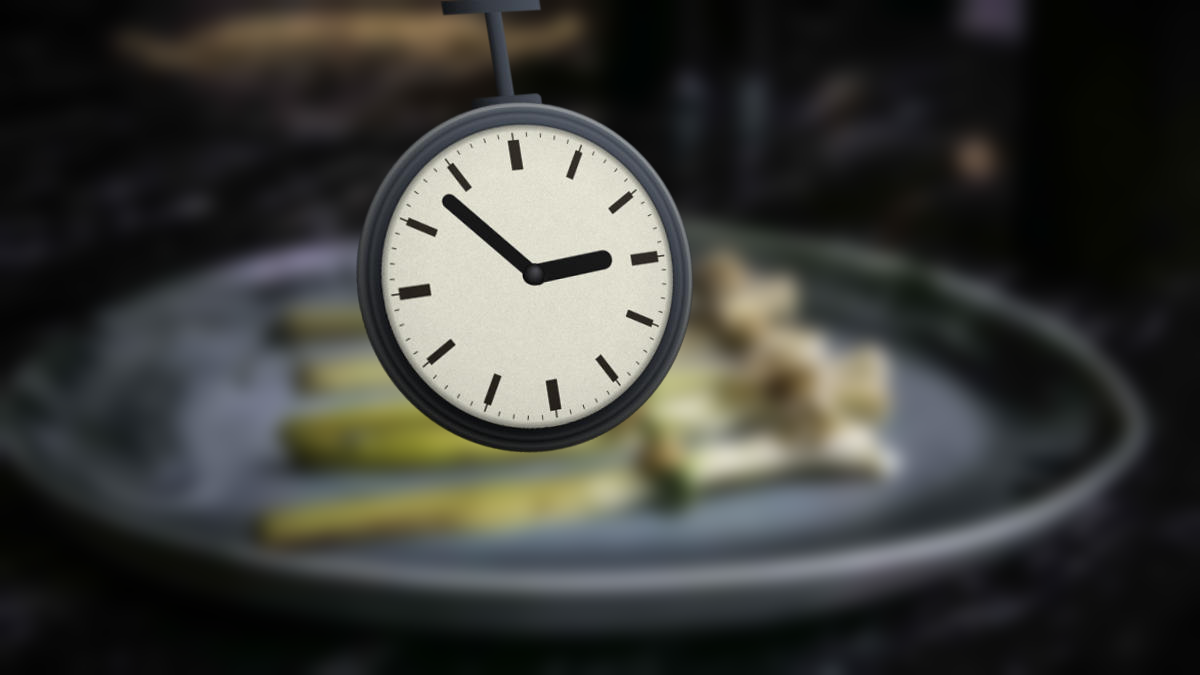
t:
2h53
